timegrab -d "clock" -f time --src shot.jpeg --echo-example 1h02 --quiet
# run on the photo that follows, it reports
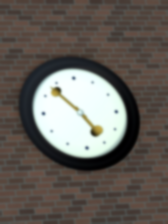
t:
4h53
